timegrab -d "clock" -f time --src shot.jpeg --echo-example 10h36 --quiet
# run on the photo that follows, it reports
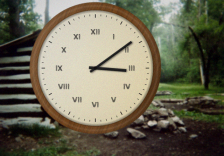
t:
3h09
